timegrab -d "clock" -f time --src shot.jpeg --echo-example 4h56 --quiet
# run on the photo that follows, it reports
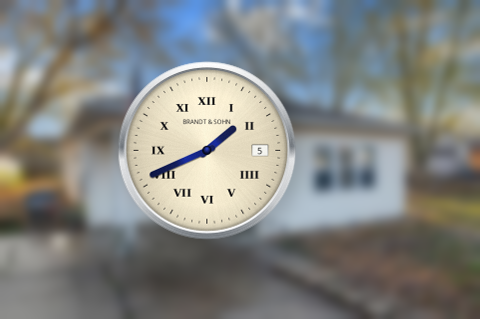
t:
1h41
